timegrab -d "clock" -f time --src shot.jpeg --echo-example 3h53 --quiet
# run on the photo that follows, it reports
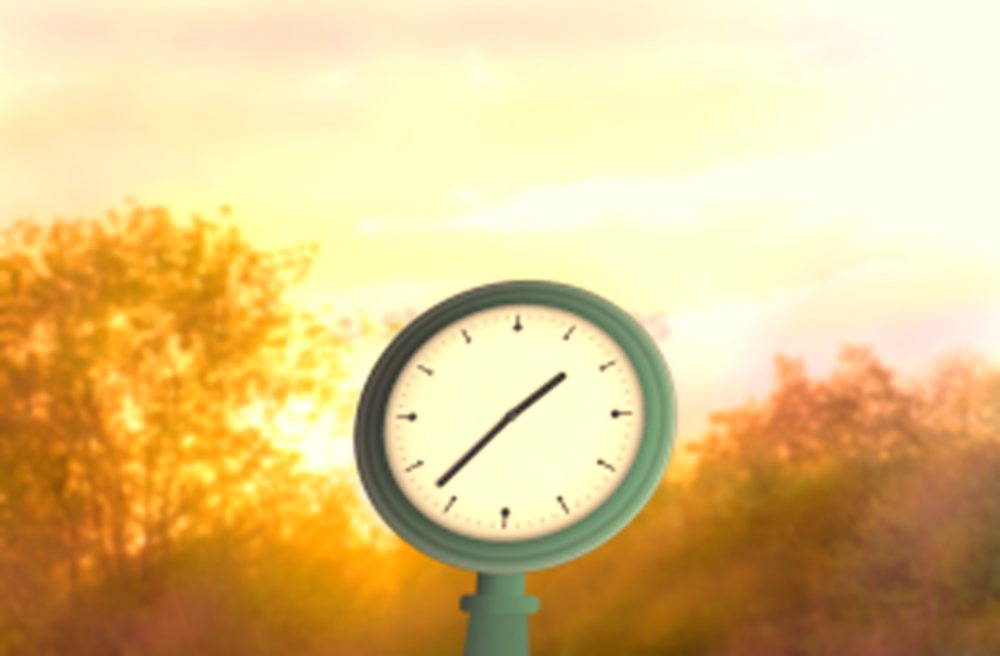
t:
1h37
